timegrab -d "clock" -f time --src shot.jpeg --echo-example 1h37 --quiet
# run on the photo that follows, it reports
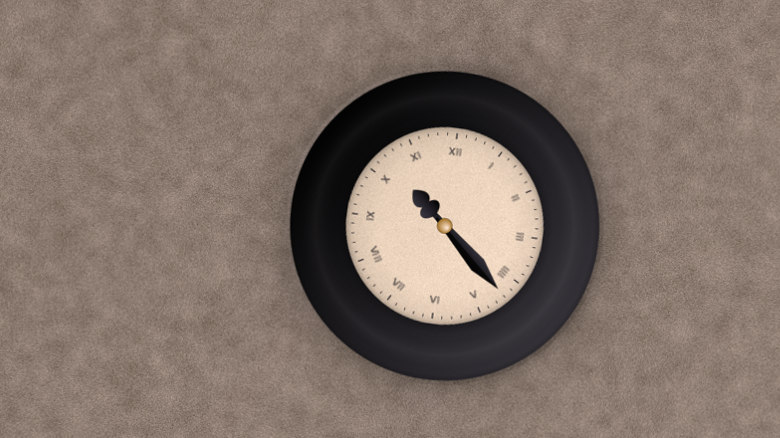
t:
10h22
